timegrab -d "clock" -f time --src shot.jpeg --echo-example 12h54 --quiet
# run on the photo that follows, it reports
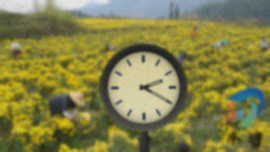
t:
2h20
